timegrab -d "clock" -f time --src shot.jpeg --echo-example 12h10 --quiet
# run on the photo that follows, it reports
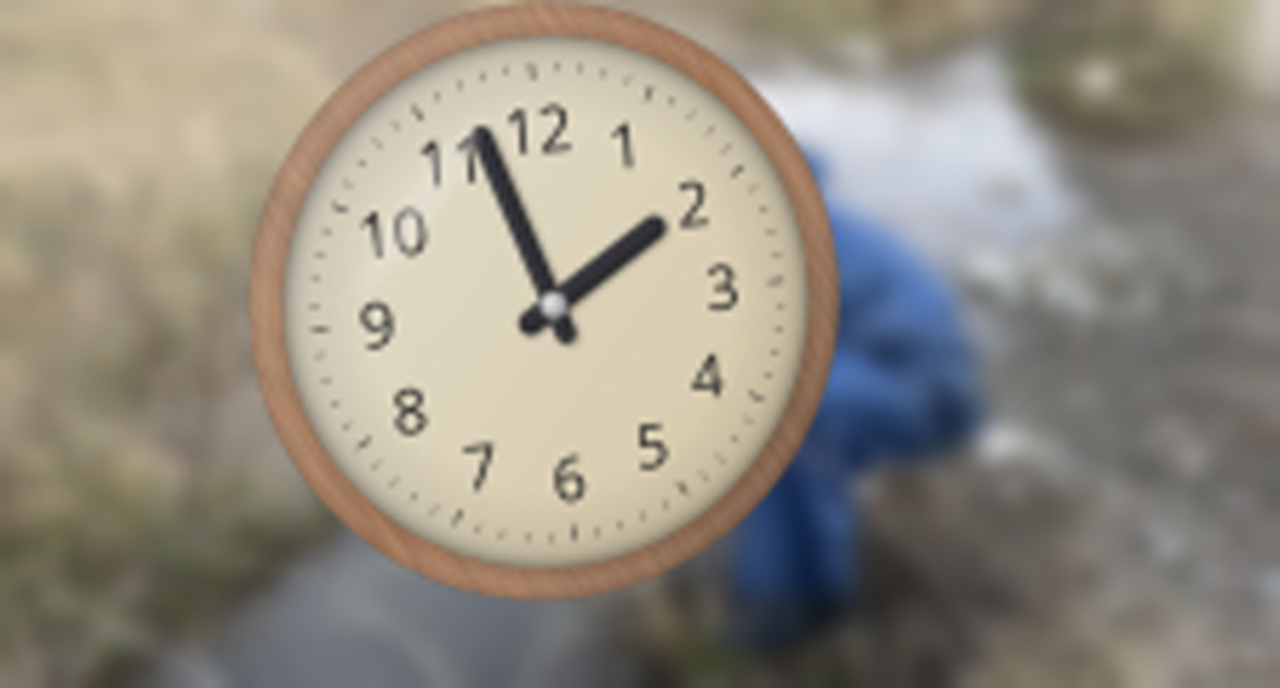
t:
1h57
